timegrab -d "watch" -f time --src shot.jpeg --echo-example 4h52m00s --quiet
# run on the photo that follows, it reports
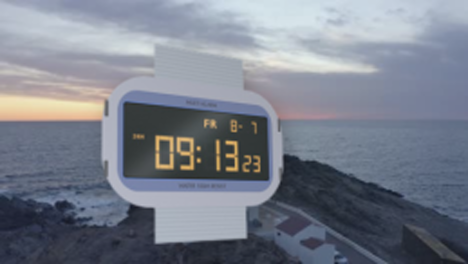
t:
9h13m23s
